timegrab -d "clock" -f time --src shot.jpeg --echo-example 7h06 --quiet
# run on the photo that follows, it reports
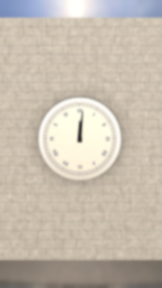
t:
12h01
